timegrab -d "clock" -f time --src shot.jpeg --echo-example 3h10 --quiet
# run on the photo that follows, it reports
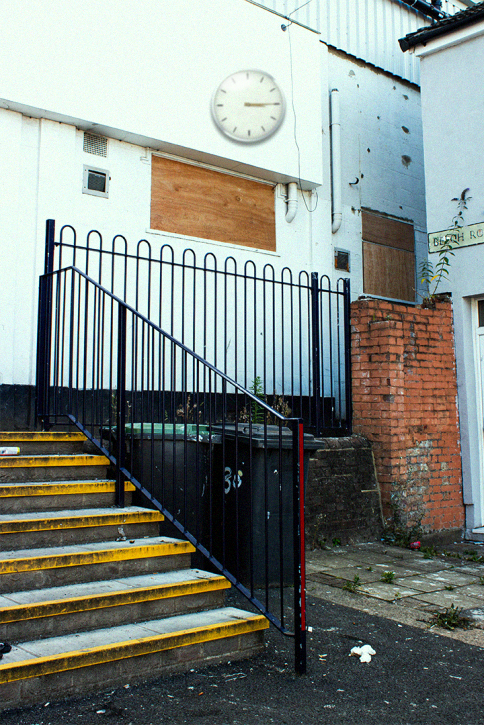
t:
3h15
